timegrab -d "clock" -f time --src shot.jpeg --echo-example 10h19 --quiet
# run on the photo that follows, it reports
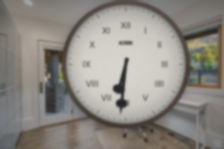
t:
6h31
